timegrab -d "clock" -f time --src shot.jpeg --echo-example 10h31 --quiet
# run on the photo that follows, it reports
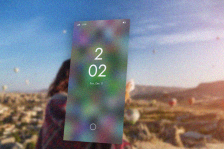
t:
2h02
